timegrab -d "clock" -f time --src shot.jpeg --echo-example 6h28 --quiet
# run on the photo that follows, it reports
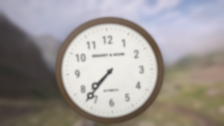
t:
7h37
